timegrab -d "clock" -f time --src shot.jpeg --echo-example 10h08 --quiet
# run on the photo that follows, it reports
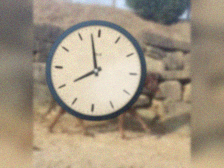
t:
7h58
